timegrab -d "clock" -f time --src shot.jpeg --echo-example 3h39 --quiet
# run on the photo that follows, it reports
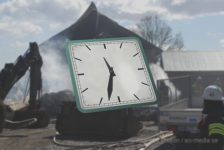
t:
11h33
